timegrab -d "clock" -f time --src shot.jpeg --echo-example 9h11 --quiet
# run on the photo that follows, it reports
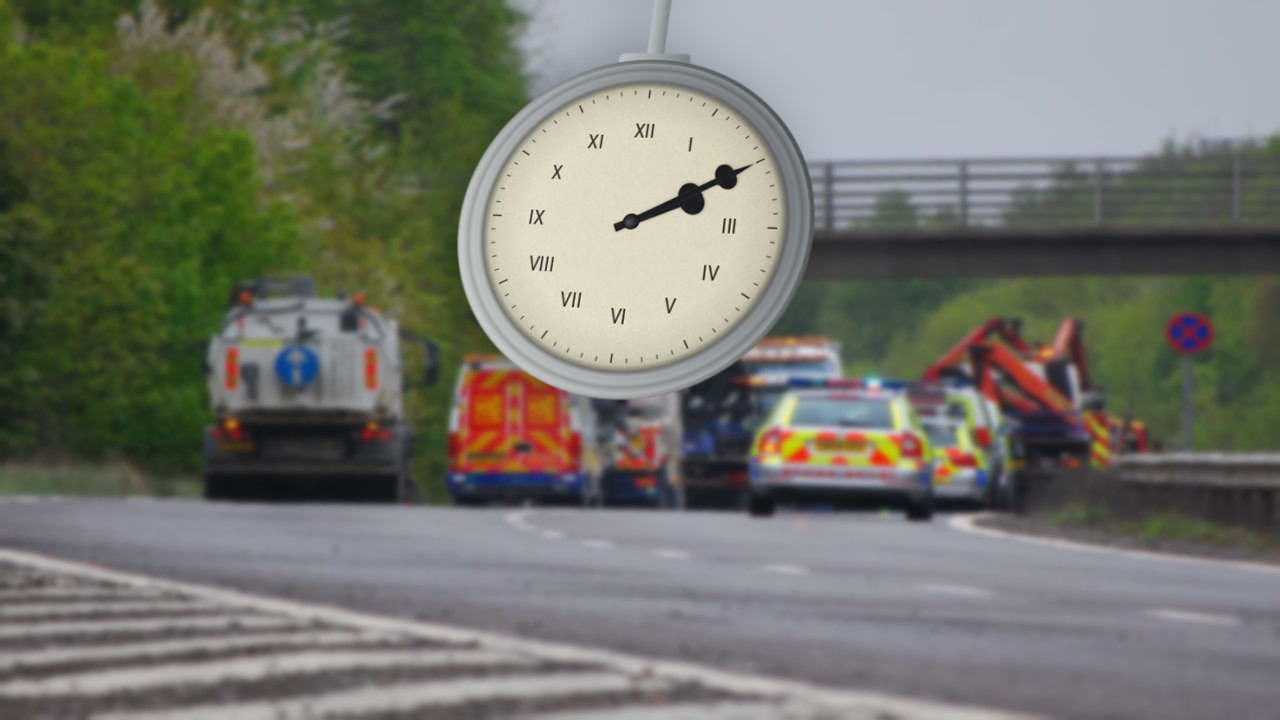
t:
2h10
